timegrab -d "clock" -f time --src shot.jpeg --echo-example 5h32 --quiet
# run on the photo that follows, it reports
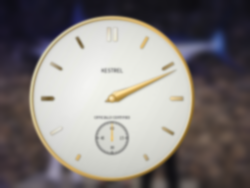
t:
2h11
